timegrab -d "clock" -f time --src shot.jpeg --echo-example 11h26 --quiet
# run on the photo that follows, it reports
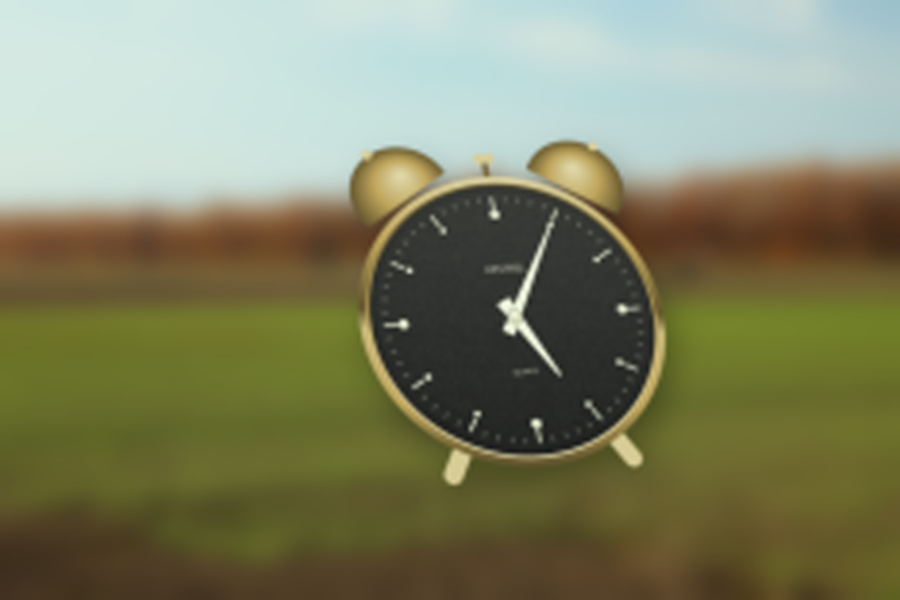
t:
5h05
